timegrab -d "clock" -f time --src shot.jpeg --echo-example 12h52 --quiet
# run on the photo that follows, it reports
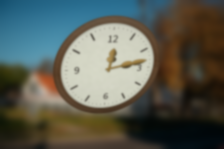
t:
12h13
